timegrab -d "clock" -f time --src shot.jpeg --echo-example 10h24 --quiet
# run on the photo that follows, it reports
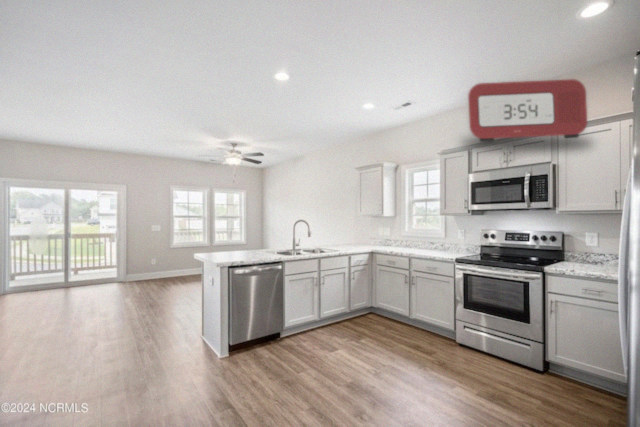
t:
3h54
